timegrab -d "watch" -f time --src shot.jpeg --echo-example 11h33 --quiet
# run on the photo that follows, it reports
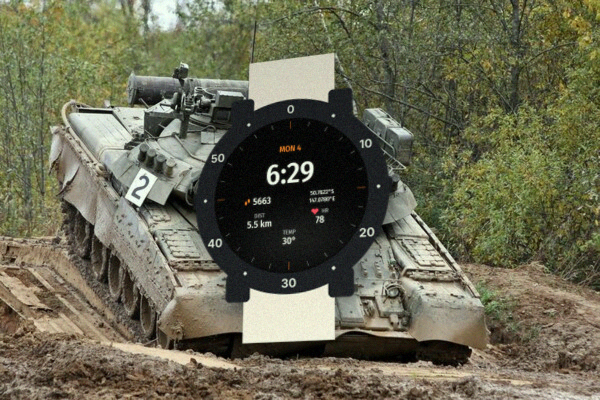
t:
6h29
